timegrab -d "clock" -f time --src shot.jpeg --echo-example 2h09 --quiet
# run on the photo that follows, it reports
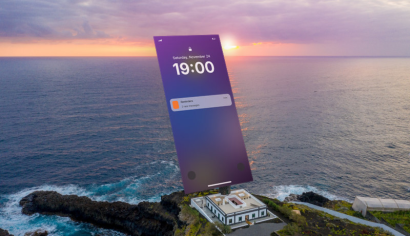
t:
19h00
